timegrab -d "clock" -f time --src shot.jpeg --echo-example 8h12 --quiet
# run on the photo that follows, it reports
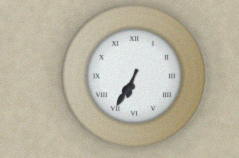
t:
6h35
